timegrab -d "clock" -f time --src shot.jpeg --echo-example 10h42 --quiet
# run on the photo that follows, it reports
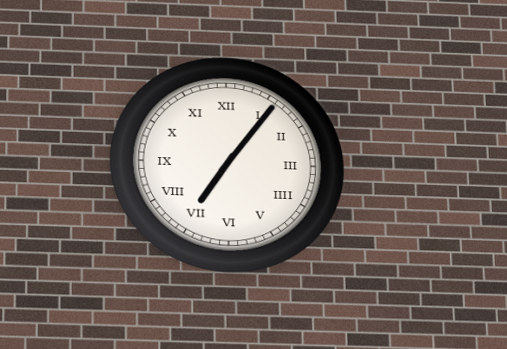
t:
7h06
